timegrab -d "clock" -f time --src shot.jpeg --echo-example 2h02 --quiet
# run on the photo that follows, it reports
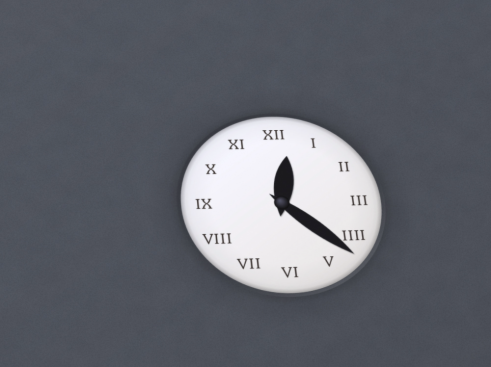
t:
12h22
